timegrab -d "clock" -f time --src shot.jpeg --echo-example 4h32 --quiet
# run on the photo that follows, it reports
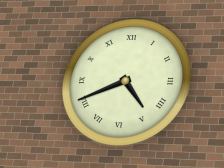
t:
4h41
